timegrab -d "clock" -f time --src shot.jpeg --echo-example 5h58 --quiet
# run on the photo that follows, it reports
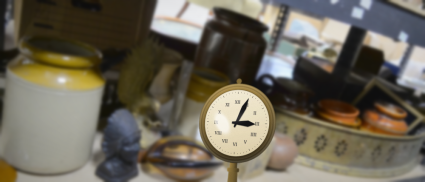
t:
3h04
